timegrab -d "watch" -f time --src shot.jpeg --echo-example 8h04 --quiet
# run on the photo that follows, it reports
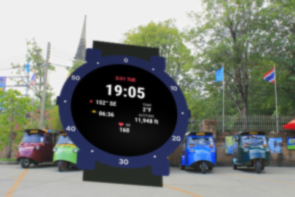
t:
19h05
